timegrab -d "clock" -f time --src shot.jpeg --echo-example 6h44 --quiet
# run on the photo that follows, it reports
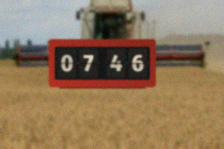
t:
7h46
